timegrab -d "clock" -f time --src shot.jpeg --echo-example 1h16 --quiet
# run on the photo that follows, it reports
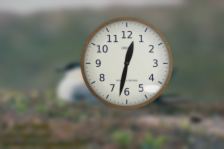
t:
12h32
